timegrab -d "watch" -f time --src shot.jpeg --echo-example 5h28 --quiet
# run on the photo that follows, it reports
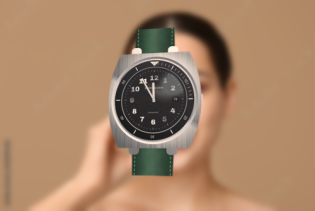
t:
11h55
